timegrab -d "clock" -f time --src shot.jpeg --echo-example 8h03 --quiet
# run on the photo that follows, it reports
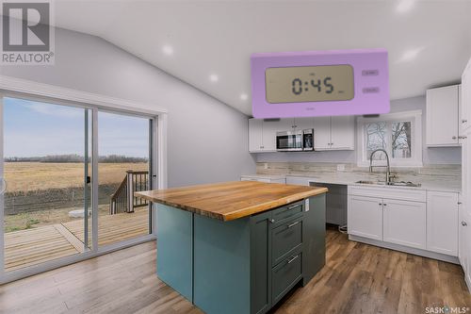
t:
0h45
